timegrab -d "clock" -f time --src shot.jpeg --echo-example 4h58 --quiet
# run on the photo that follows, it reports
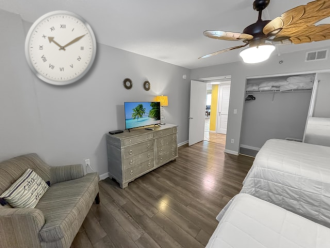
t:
10h10
